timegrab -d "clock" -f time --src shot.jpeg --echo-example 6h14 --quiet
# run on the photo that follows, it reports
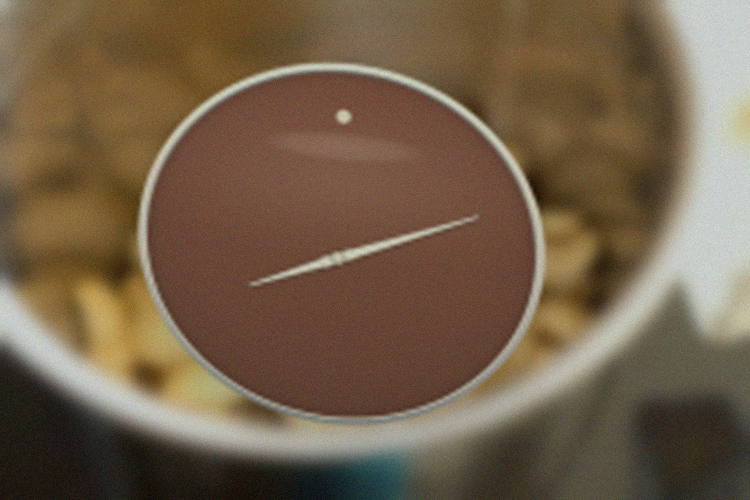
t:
8h11
